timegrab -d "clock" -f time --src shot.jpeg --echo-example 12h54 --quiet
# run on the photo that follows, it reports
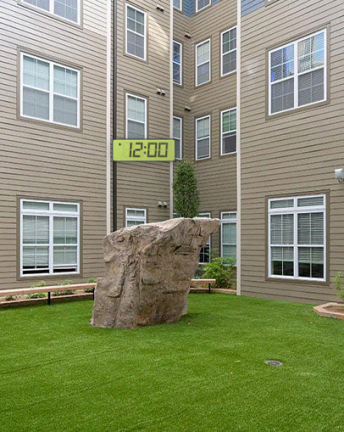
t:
12h00
